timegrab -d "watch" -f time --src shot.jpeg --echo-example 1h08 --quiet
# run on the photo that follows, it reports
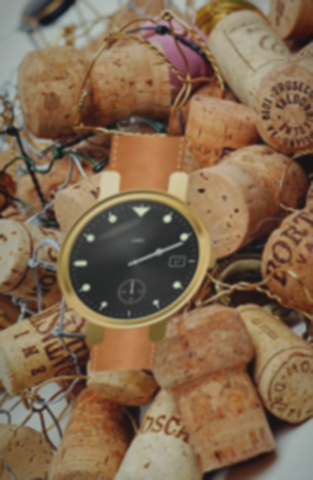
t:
2h11
